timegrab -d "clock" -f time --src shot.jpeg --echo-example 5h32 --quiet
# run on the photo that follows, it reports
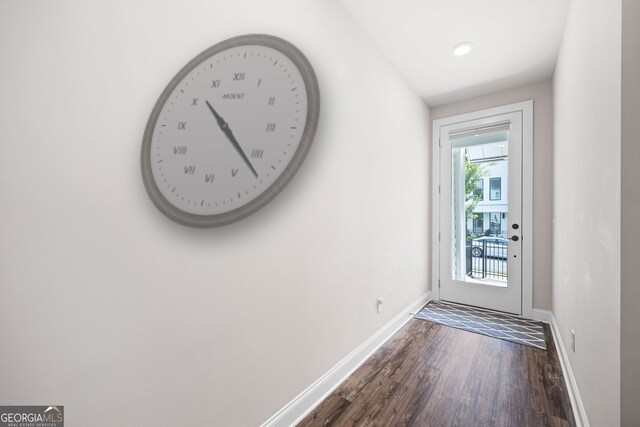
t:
10h22
